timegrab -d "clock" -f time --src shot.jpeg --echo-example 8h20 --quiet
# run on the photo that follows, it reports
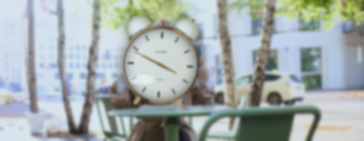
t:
3h49
